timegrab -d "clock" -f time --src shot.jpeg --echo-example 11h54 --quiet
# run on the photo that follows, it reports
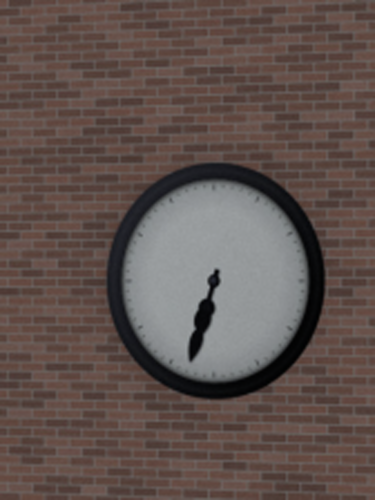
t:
6h33
